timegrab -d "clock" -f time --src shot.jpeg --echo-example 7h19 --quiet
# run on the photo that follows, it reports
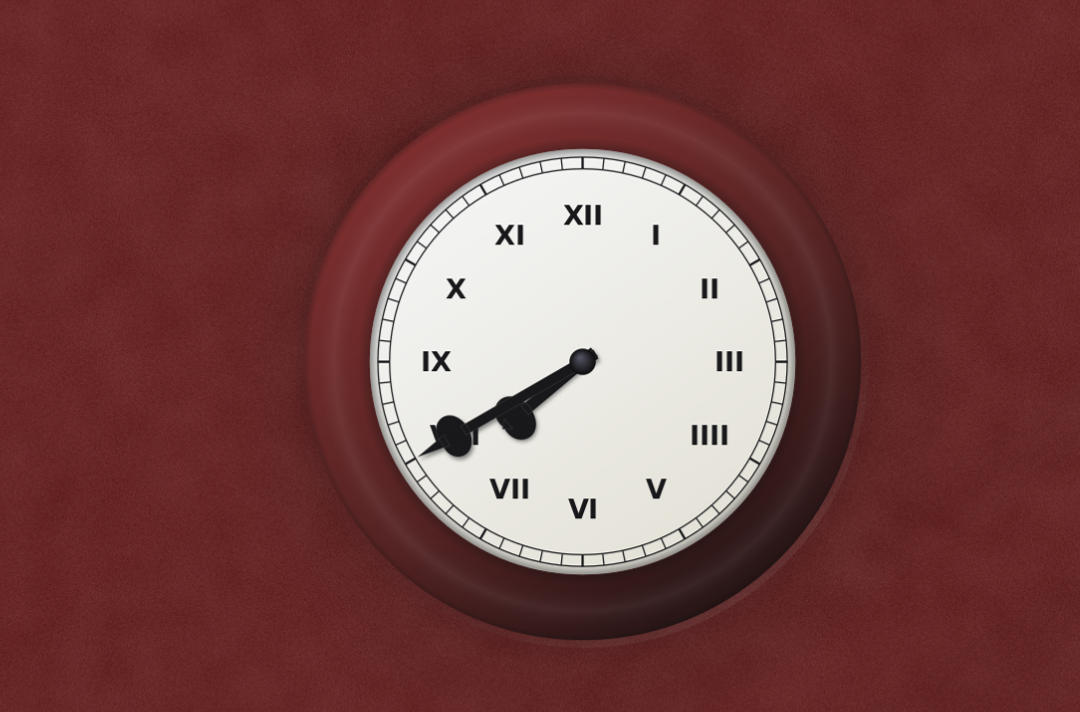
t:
7h40
